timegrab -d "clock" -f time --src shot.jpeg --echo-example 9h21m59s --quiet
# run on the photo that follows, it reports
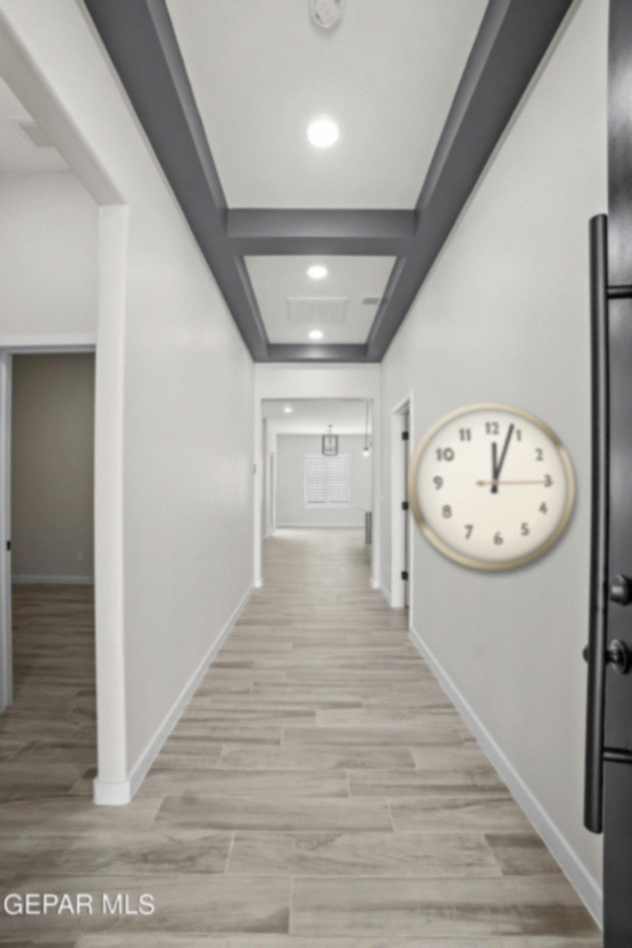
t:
12h03m15s
